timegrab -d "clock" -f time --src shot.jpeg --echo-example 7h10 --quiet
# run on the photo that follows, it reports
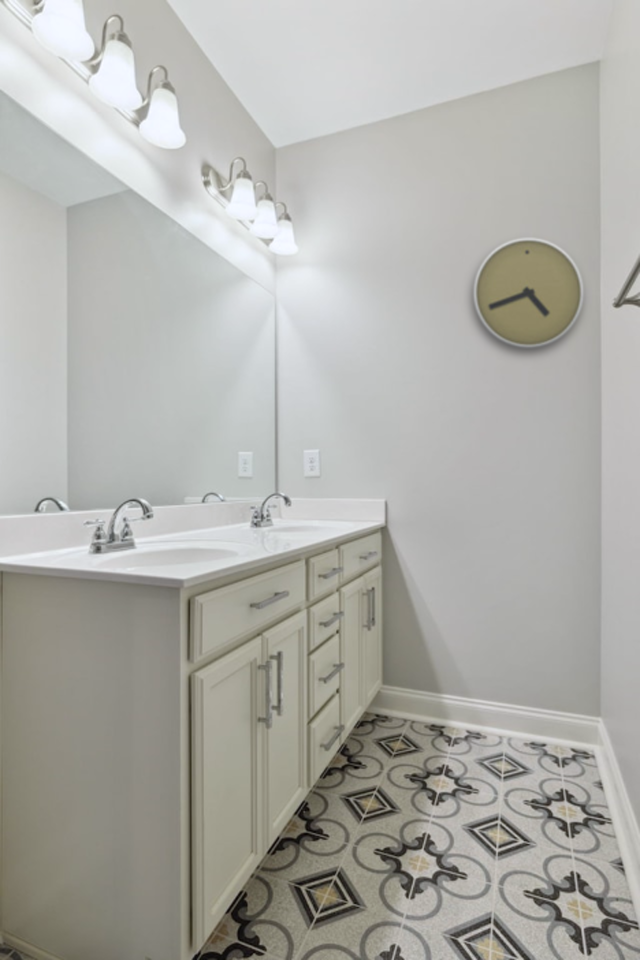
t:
4h42
